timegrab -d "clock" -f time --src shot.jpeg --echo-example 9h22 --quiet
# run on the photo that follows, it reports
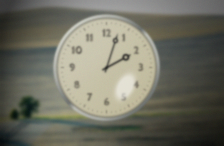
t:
2h03
